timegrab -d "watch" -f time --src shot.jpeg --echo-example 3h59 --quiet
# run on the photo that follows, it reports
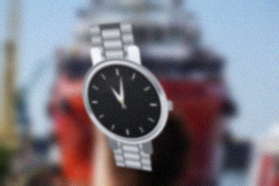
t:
11h01
